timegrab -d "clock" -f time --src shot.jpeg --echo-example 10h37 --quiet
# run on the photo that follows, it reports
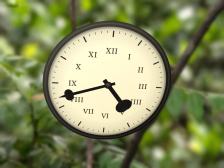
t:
4h42
